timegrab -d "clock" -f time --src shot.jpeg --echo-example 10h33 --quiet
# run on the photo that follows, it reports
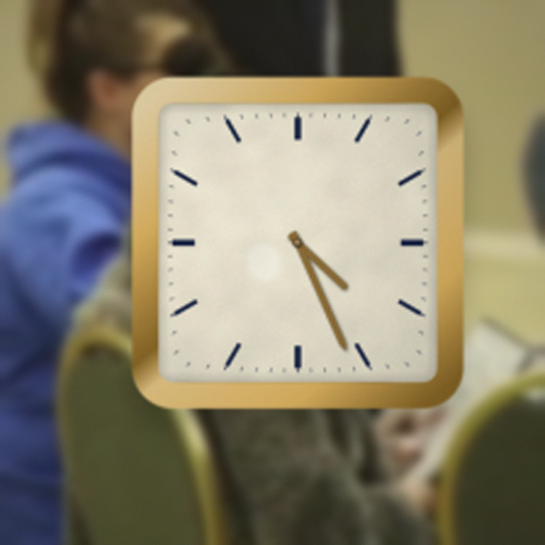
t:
4h26
